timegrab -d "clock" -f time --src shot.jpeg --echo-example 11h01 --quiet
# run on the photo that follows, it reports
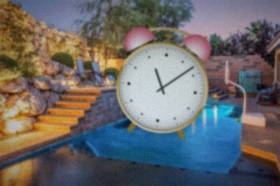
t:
11h08
